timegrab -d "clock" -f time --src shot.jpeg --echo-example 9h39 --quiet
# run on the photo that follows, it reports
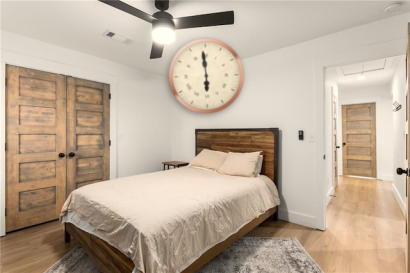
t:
5h59
